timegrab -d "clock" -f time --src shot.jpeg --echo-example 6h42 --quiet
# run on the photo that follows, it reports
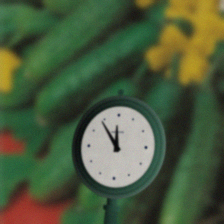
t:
11h54
